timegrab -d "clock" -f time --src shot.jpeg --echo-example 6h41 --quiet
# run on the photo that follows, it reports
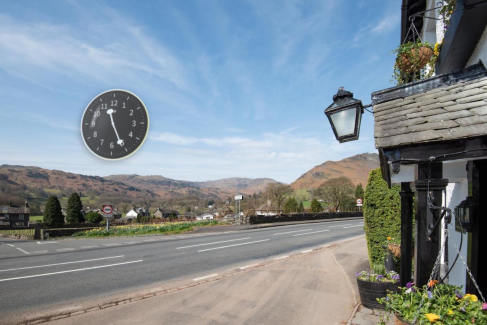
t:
11h26
